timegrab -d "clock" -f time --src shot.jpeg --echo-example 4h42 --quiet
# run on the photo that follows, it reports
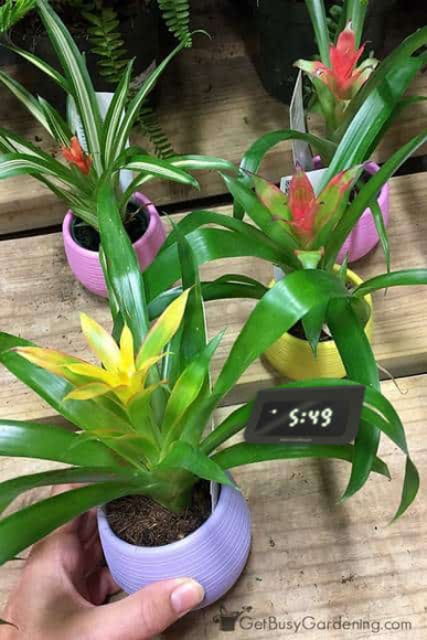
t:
5h49
